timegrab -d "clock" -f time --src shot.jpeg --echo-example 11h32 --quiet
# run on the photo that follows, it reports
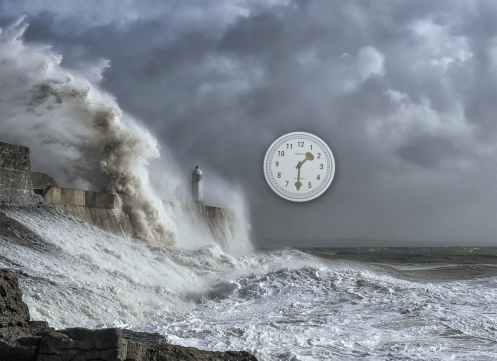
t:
1h30
